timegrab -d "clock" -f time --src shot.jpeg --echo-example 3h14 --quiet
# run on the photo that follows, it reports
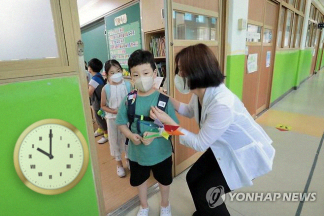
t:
10h00
